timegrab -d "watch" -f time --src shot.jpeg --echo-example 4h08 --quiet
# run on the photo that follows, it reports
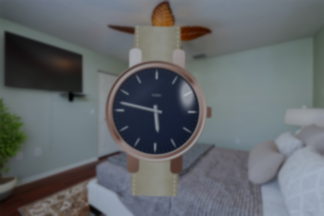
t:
5h47
